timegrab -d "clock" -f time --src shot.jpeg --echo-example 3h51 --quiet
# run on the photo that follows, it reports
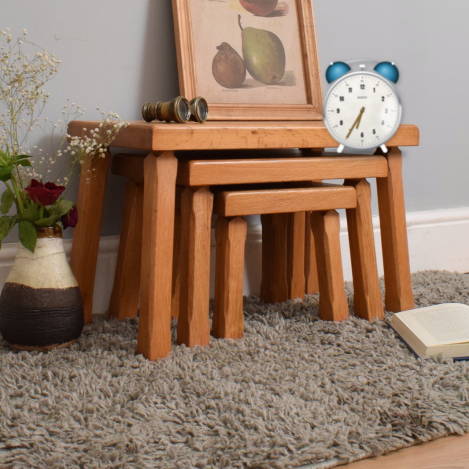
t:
6h35
